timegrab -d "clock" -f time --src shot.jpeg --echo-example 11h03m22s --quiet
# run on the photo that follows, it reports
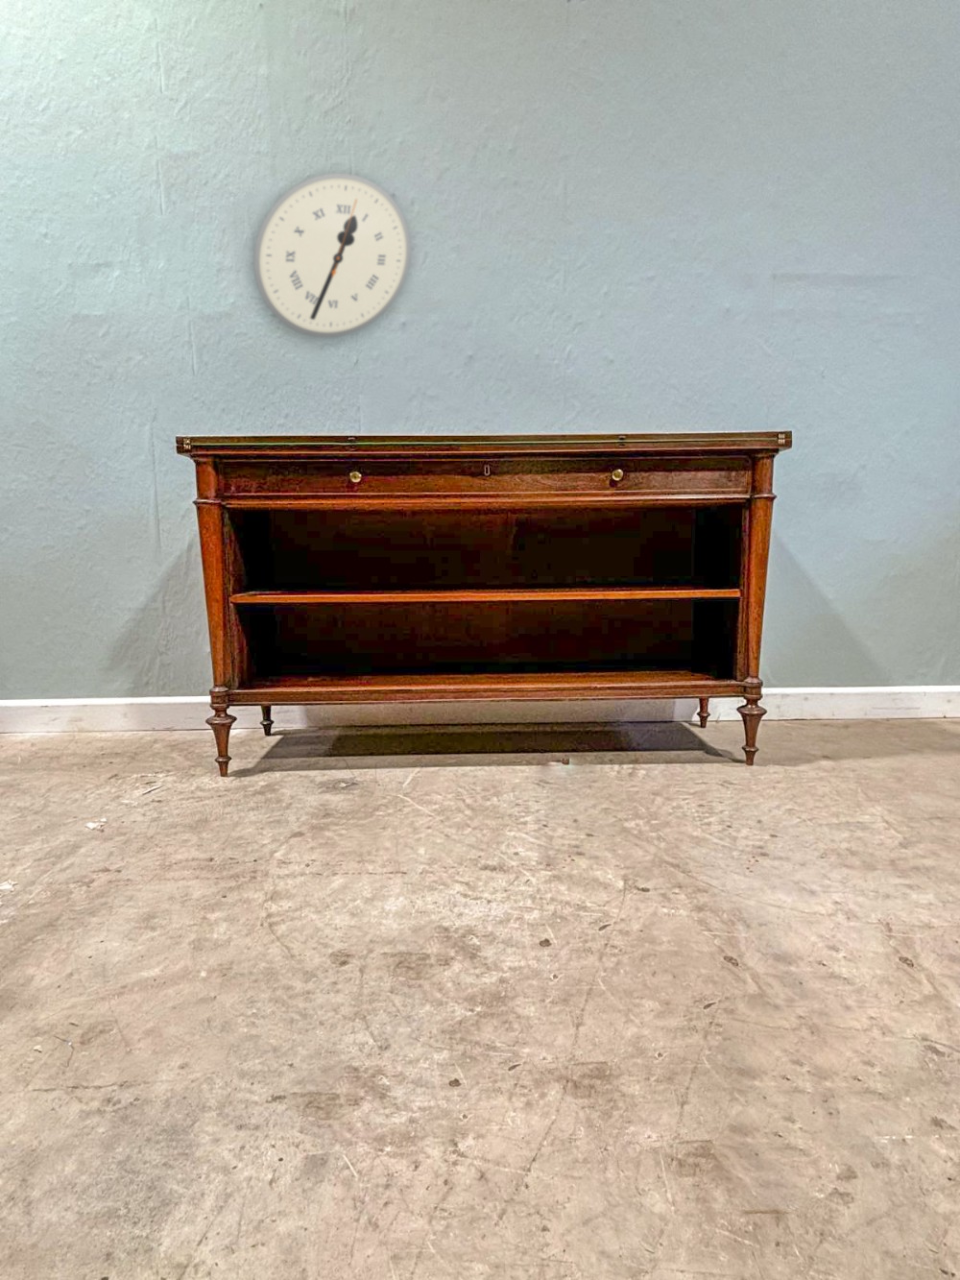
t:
12h33m02s
